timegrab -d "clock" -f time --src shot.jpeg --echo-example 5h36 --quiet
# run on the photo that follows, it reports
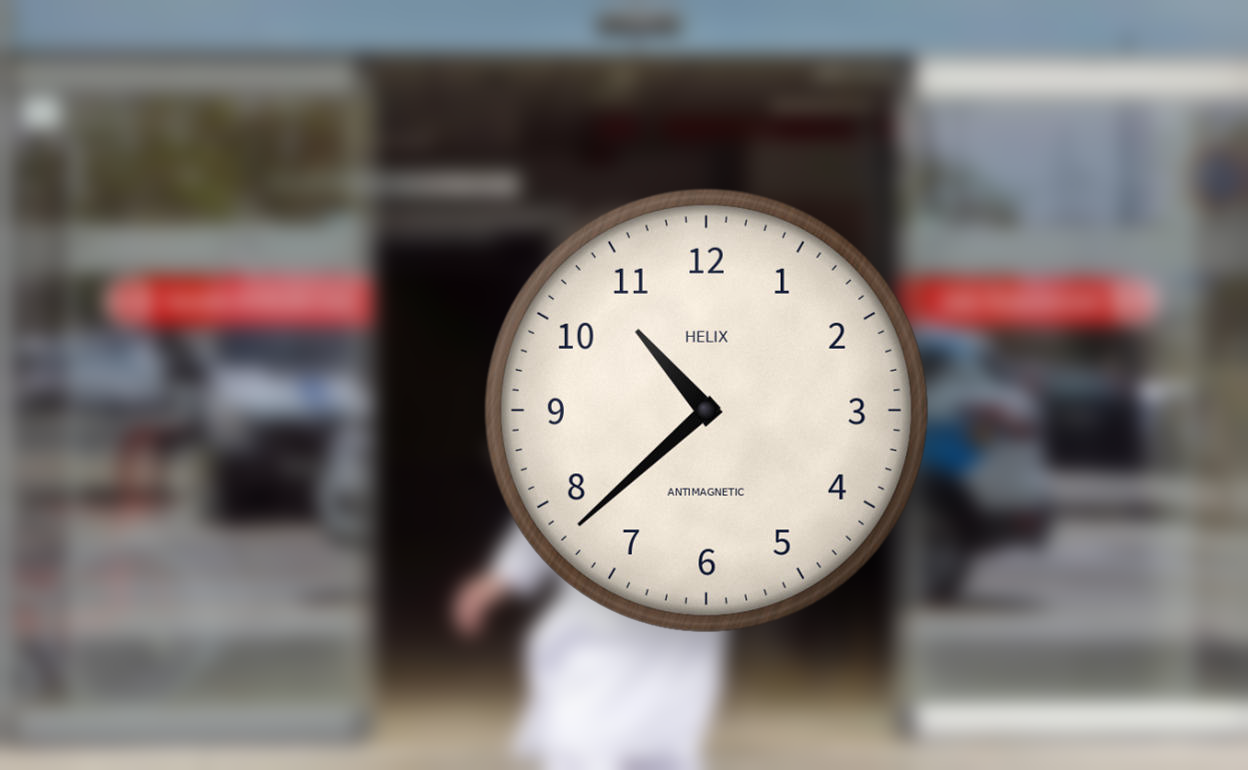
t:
10h38
